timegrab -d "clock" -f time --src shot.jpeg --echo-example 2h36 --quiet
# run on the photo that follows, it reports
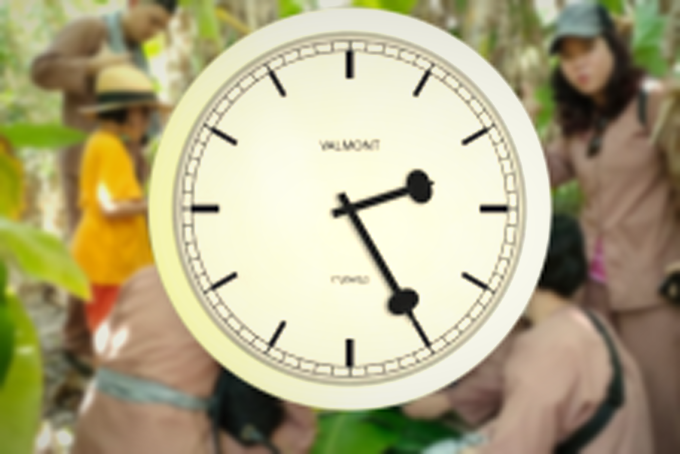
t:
2h25
